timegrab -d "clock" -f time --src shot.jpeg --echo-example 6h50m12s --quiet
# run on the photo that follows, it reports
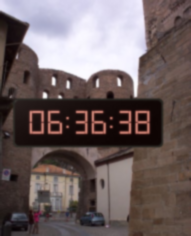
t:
6h36m38s
